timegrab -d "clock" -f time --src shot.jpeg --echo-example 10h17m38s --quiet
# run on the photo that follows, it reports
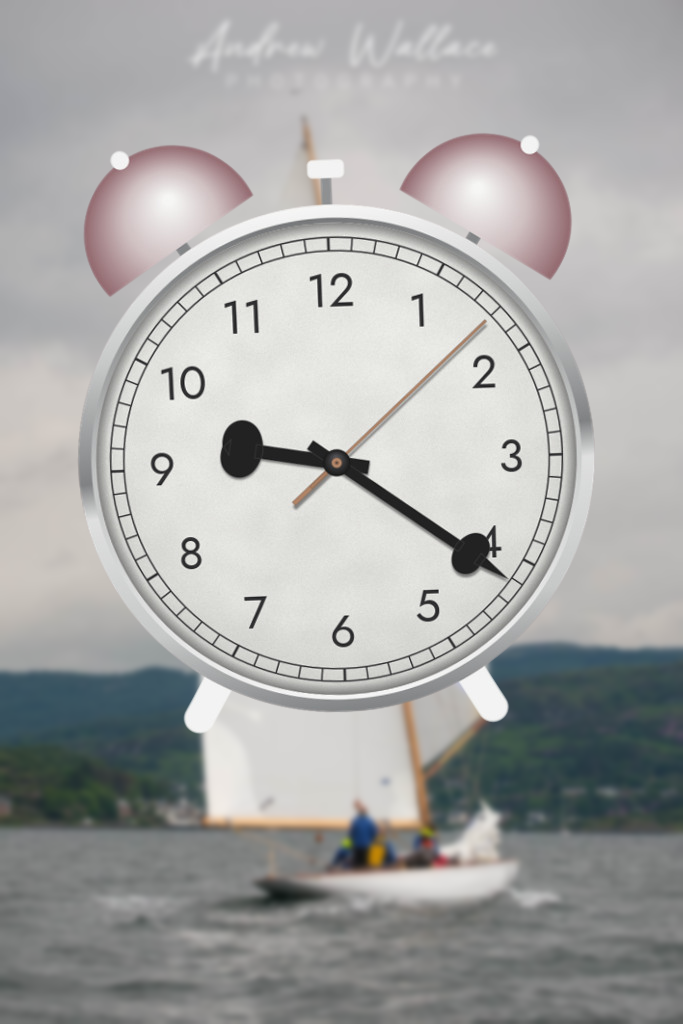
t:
9h21m08s
